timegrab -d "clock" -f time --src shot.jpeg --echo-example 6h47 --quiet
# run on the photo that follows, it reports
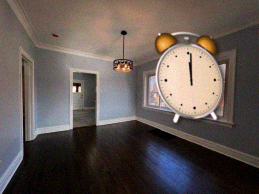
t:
12h01
